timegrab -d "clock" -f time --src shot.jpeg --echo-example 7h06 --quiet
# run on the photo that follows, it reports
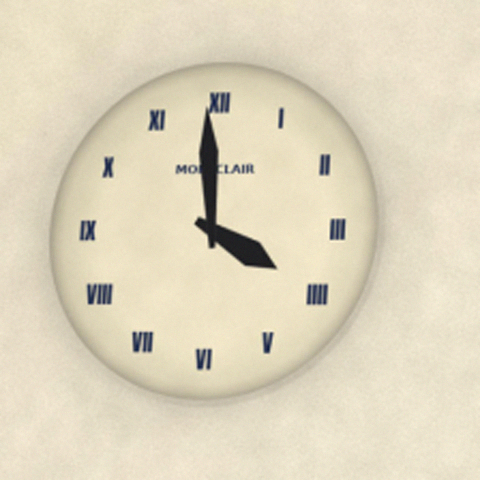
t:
3h59
